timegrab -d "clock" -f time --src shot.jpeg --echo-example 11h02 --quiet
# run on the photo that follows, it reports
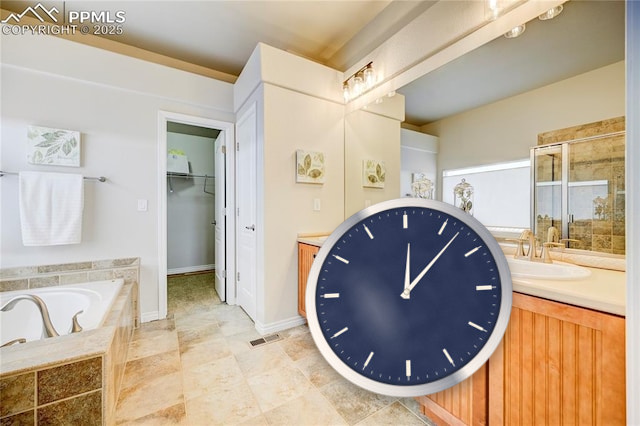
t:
12h07
